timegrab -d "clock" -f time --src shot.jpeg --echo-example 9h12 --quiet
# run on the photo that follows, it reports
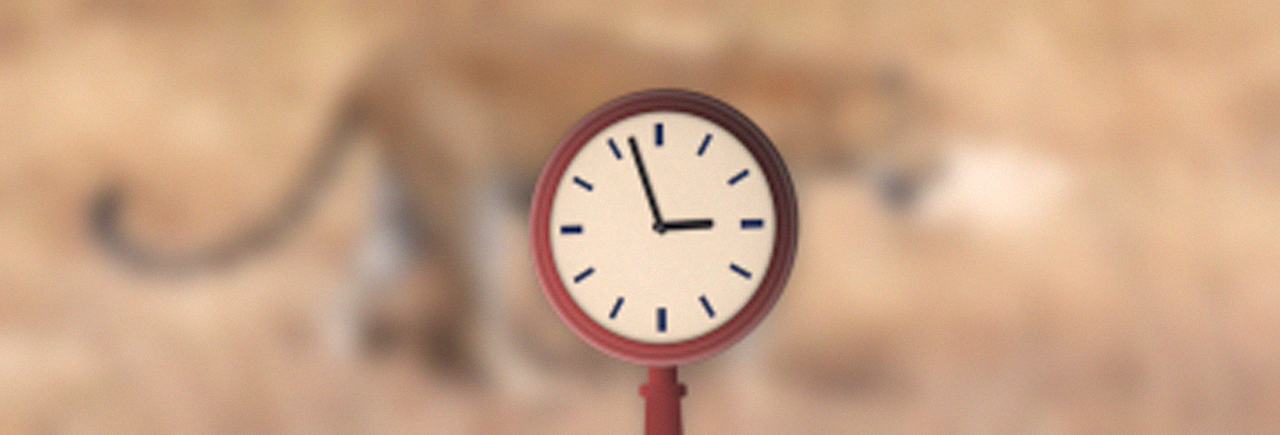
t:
2h57
